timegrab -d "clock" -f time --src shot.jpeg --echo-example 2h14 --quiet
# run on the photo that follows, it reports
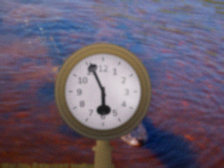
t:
5h56
